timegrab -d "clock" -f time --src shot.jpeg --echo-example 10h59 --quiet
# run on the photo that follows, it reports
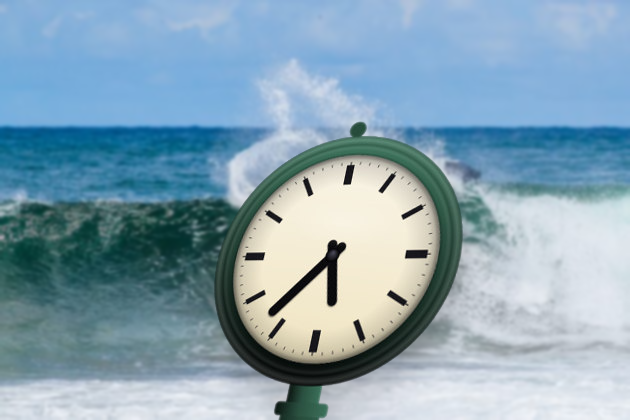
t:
5h37
